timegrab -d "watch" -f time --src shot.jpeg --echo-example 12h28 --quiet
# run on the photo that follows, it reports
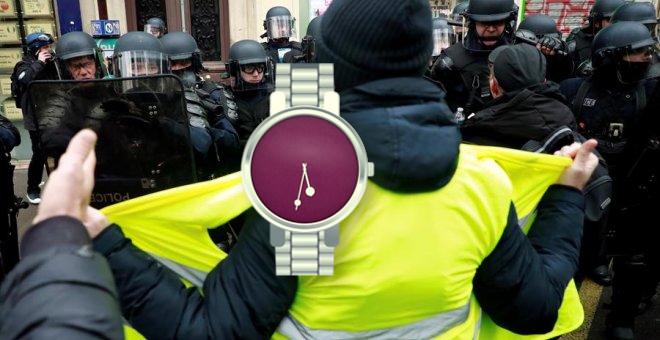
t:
5h32
